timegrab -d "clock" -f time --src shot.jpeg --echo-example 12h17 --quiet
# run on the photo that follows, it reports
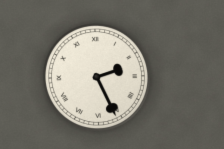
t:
2h26
